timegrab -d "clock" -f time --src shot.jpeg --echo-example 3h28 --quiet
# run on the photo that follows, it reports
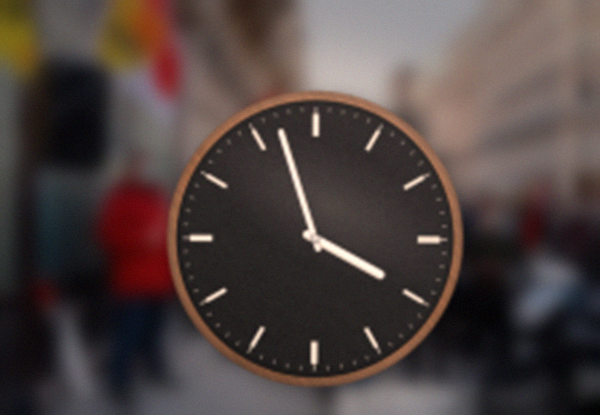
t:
3h57
